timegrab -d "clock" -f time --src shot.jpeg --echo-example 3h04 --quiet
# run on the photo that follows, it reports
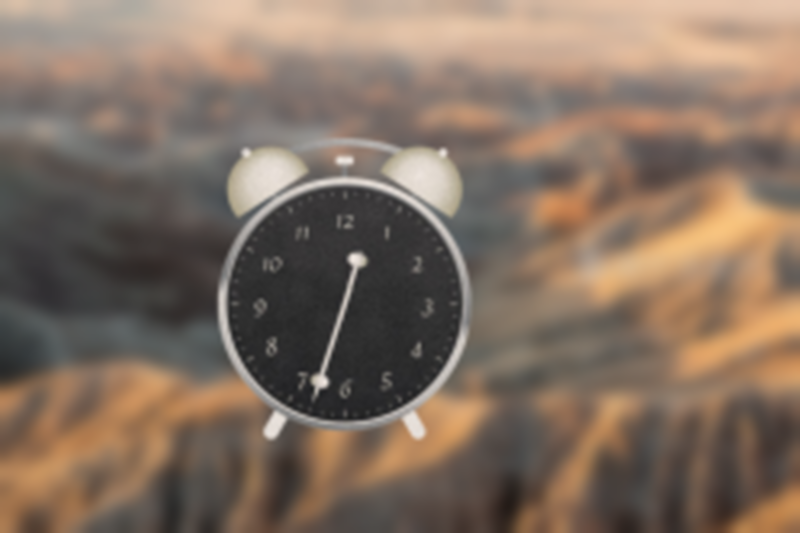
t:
12h33
